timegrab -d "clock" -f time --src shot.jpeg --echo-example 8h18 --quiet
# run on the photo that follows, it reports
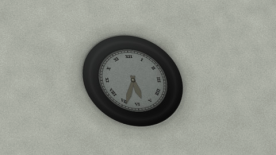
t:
5h34
